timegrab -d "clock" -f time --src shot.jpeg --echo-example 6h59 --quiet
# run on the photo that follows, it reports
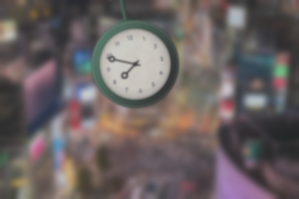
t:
7h49
